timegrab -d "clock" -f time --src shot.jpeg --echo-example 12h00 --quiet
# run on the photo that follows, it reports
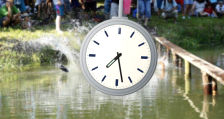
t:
7h28
